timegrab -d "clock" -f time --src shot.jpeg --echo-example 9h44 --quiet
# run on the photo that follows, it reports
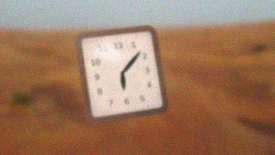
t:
6h08
